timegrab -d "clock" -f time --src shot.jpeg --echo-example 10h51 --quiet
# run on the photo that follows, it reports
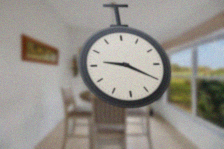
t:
9h20
